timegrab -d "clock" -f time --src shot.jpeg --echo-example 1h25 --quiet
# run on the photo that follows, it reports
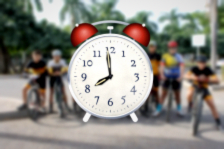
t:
7h59
